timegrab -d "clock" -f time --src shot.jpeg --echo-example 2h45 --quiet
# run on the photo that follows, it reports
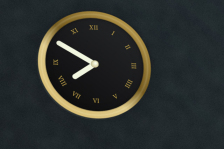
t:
7h50
